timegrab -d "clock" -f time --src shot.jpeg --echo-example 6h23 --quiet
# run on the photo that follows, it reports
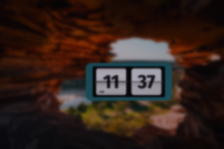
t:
11h37
